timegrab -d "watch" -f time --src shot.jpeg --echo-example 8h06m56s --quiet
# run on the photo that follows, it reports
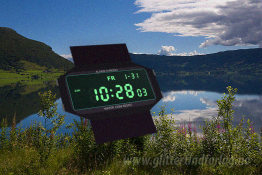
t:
10h28m03s
